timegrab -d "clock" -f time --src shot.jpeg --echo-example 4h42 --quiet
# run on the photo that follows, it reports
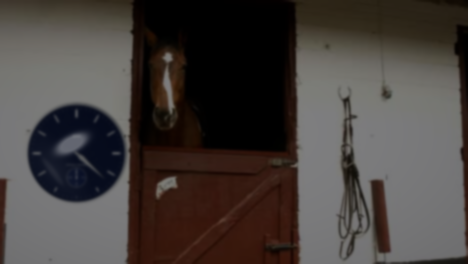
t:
4h22
